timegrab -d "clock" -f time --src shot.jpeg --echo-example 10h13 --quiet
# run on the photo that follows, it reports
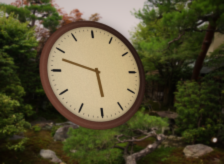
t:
5h48
